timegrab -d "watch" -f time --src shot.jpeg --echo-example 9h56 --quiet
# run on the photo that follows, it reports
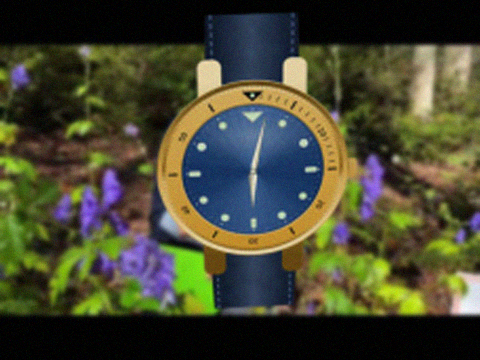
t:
6h02
